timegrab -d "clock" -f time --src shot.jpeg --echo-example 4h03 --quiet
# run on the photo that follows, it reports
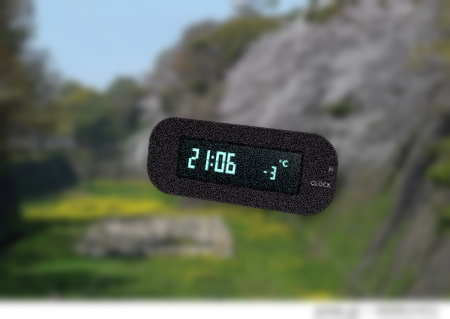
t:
21h06
